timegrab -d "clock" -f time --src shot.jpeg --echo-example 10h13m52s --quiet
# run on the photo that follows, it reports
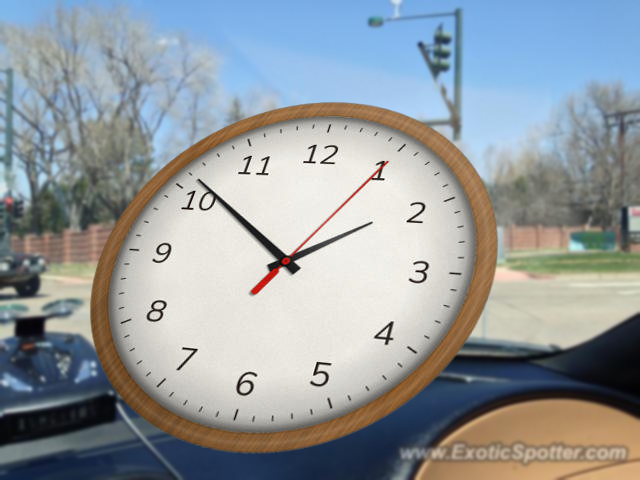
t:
1h51m05s
